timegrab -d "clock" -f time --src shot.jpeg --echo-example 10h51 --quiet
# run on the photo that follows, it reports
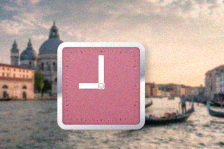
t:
9h00
